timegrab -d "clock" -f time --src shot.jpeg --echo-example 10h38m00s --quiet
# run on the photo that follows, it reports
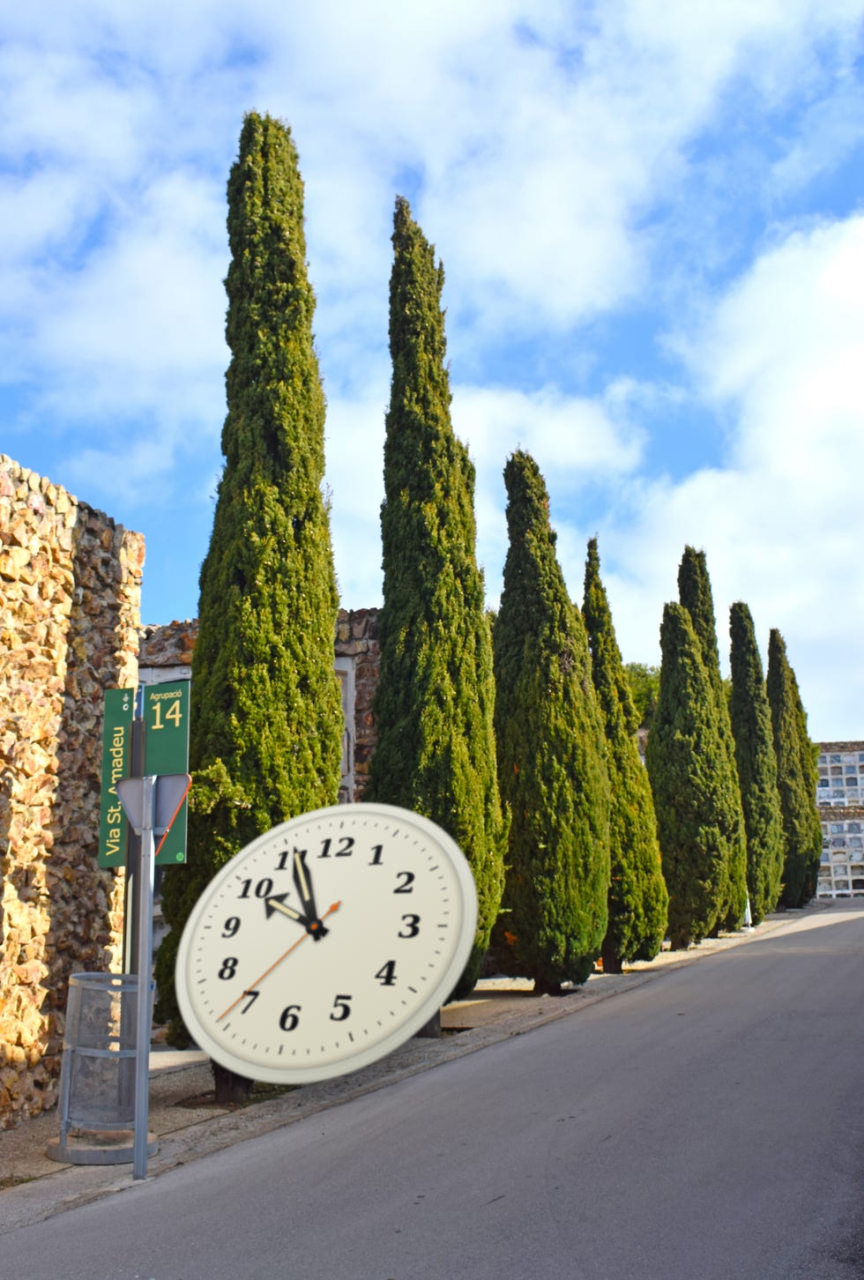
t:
9h55m36s
